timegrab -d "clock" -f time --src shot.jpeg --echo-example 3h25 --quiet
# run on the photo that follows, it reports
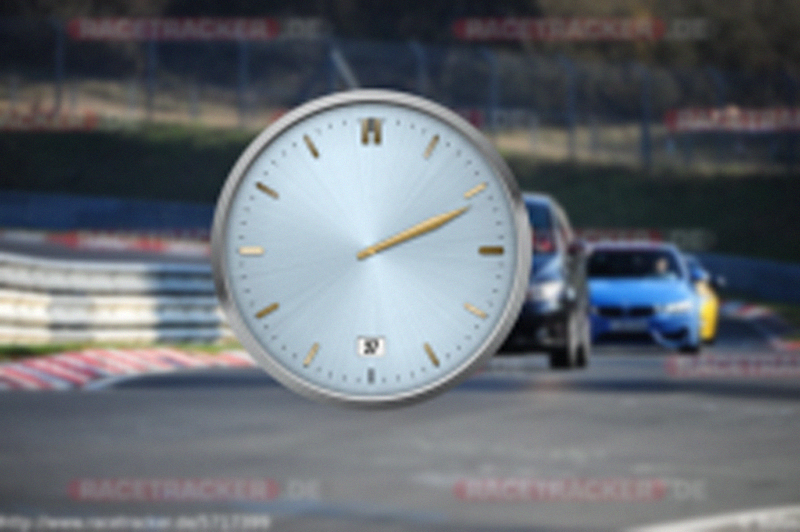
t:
2h11
